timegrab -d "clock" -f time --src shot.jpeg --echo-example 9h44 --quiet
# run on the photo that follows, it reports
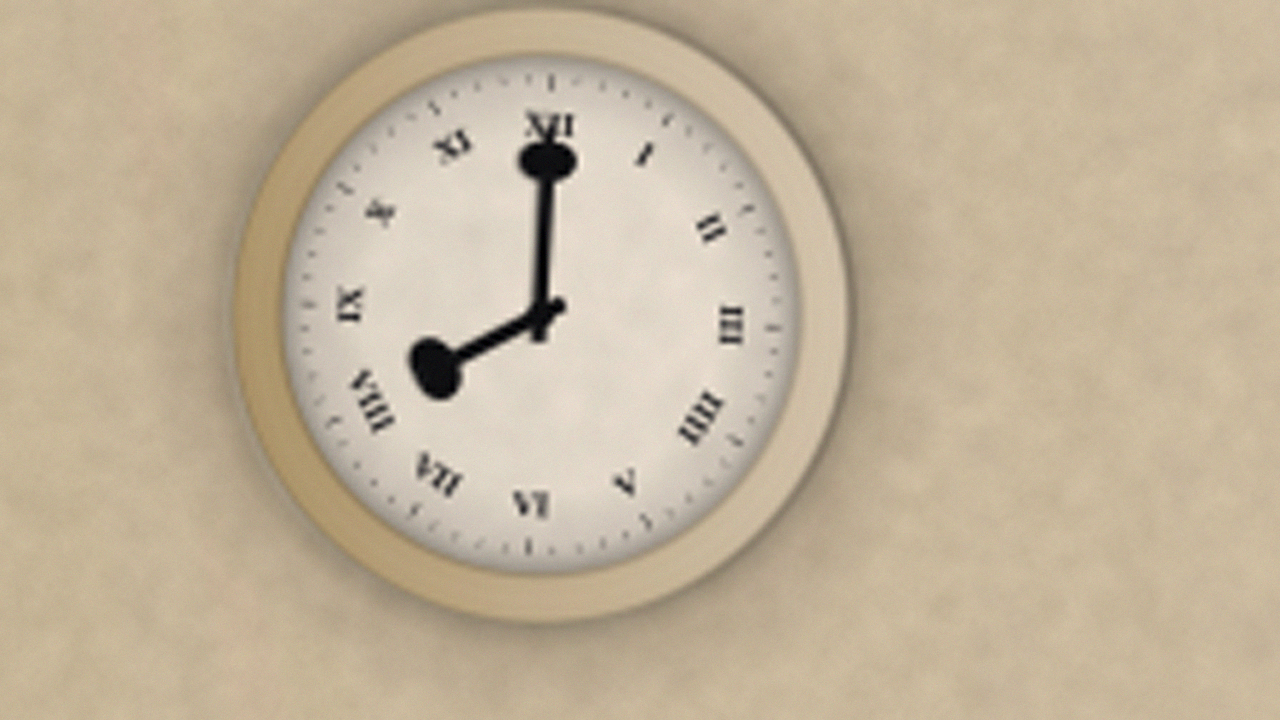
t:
8h00
